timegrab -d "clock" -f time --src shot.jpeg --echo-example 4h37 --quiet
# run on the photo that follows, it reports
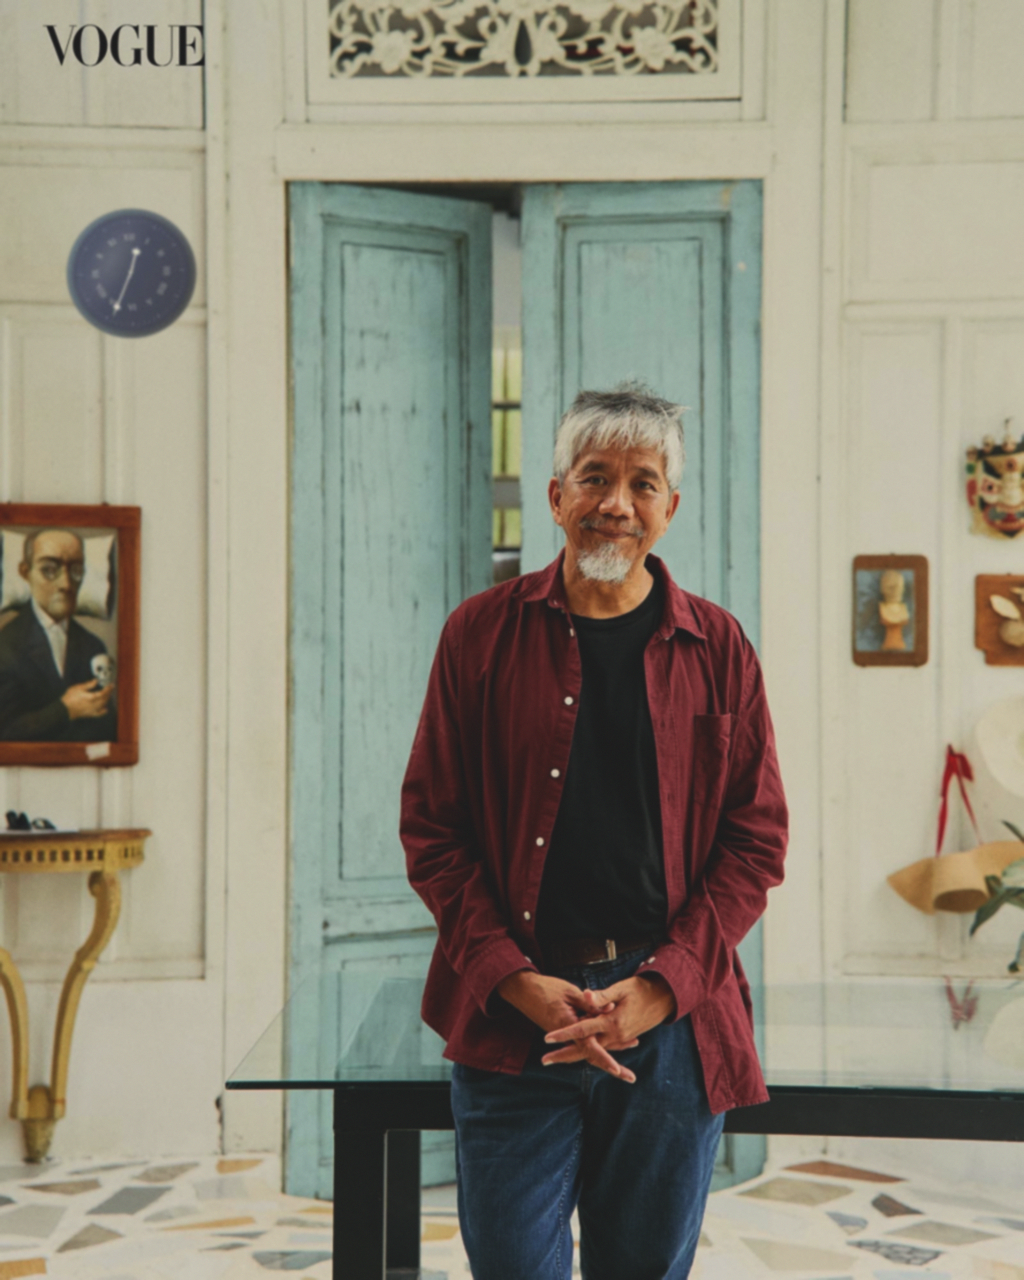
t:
12h34
